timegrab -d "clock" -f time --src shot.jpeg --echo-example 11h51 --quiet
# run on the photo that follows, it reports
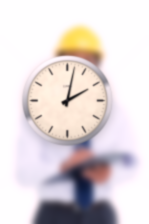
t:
2h02
